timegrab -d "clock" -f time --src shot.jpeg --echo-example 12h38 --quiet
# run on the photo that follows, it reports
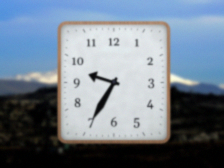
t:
9h35
